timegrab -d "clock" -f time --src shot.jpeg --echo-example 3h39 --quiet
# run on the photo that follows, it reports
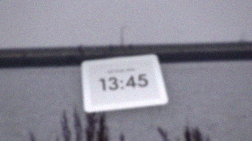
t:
13h45
